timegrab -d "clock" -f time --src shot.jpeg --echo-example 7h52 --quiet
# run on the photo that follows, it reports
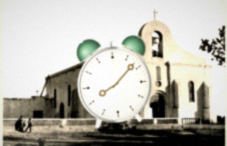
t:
8h08
